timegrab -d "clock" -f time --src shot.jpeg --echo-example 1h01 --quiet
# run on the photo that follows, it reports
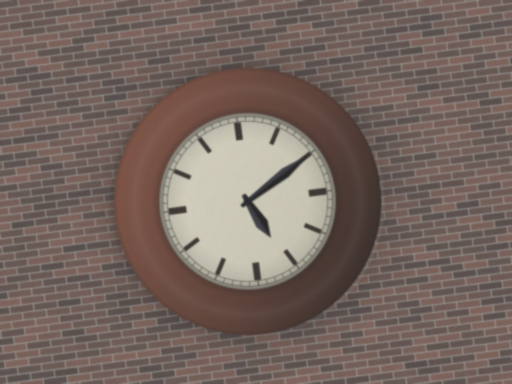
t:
5h10
